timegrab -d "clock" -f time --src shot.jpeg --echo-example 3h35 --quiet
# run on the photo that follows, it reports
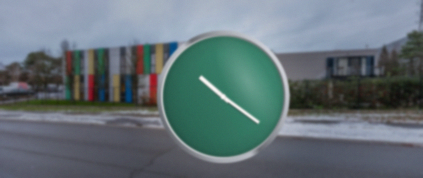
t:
10h21
